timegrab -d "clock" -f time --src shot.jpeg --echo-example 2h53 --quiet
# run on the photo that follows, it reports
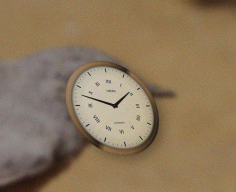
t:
1h48
